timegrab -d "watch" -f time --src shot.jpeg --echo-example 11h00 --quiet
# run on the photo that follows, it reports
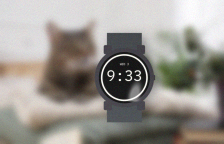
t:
9h33
